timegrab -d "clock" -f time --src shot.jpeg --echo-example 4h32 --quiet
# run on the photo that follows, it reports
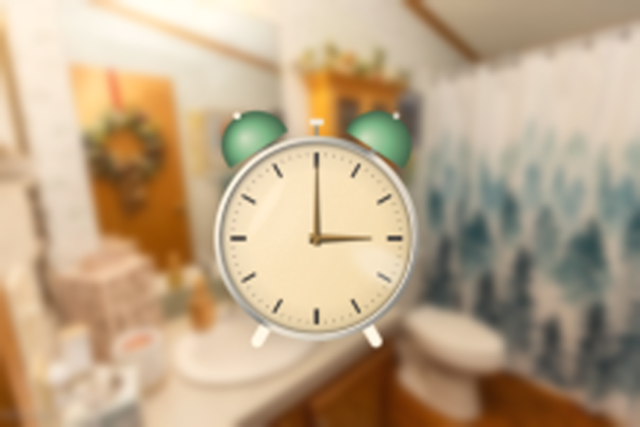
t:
3h00
